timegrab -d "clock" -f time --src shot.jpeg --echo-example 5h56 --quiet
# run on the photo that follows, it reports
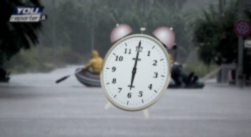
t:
6h00
